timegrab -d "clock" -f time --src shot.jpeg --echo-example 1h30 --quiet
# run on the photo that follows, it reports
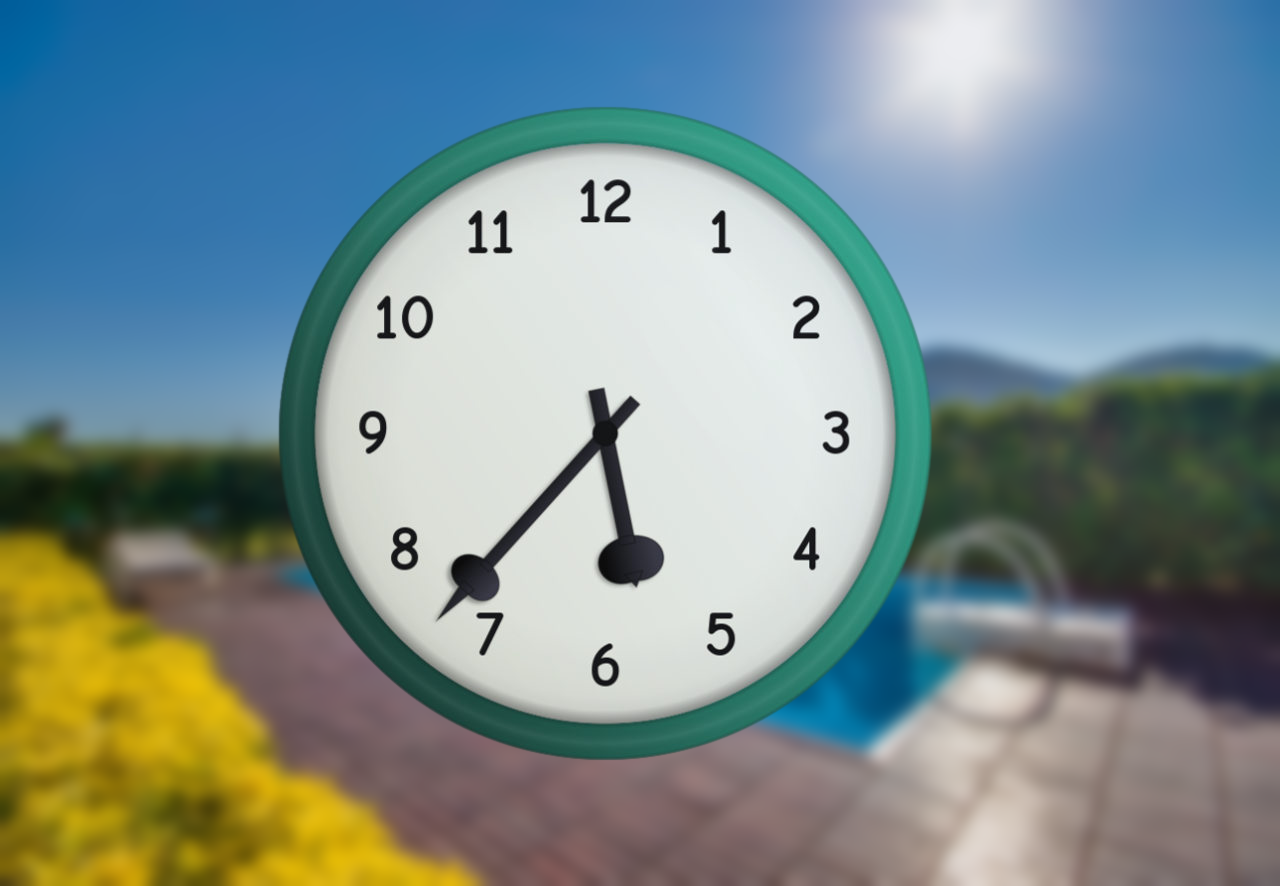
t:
5h37
